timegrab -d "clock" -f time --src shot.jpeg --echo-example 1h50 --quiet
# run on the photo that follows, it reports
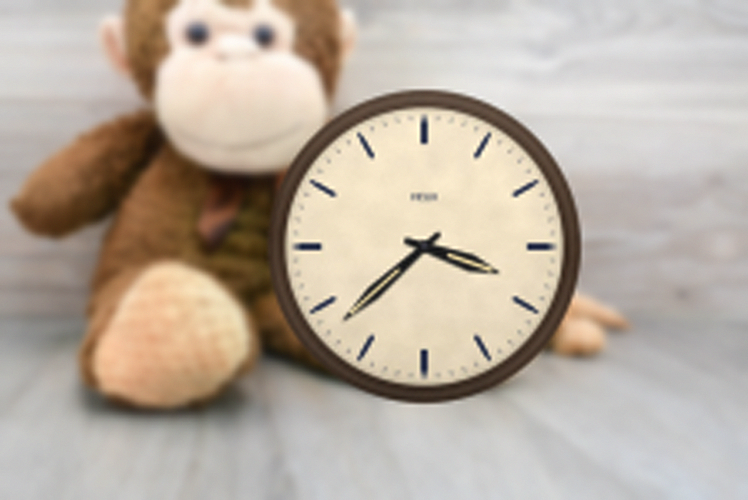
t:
3h38
